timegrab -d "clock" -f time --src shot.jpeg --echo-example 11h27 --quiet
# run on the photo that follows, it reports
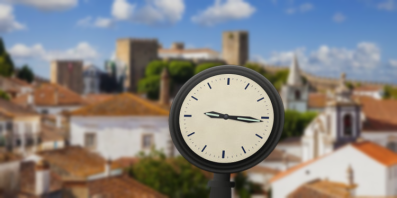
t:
9h16
